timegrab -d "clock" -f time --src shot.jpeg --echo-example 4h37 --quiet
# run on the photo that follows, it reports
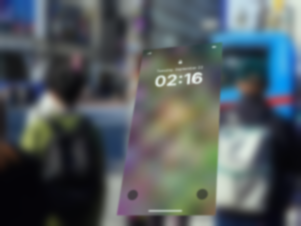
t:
2h16
